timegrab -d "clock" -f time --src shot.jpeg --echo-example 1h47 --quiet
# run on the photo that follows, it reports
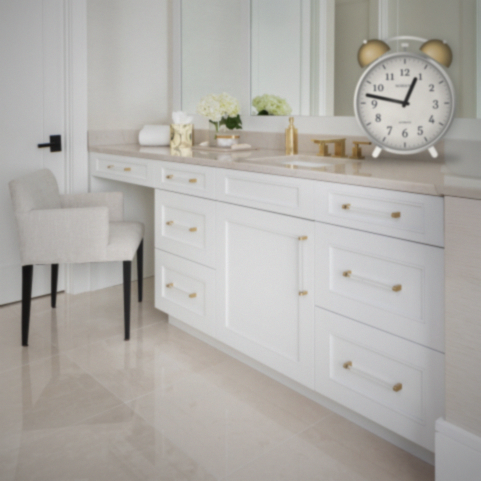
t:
12h47
